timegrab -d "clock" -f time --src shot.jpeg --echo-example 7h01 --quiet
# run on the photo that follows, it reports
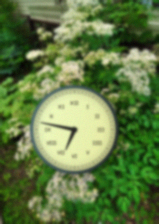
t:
6h47
